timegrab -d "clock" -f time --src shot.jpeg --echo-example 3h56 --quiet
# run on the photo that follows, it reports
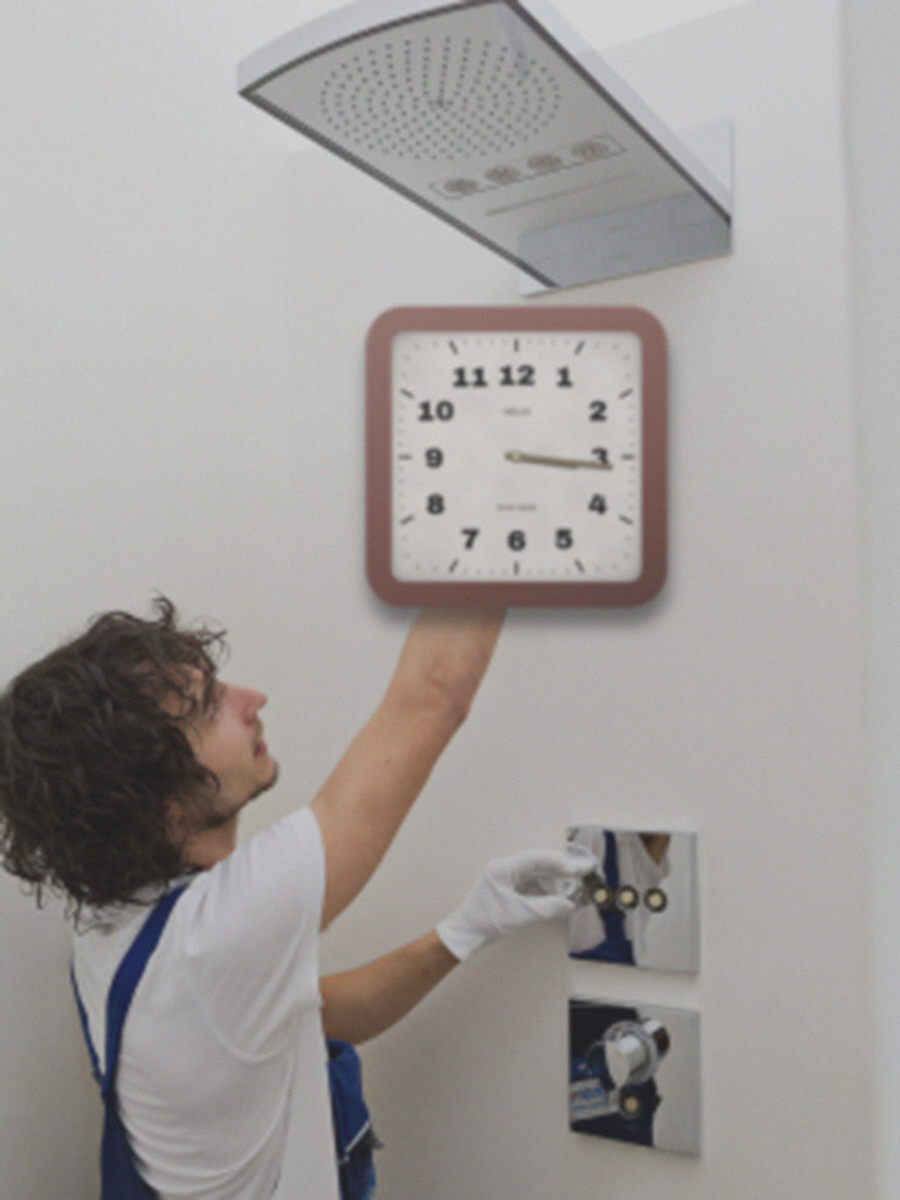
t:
3h16
